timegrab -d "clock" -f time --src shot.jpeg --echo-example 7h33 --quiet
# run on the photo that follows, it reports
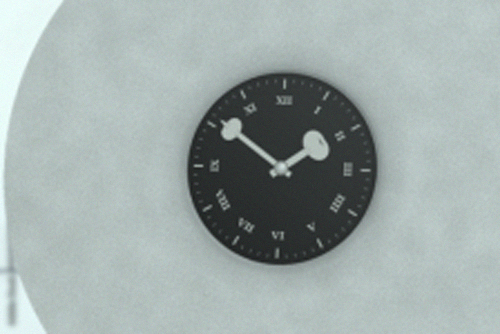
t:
1h51
